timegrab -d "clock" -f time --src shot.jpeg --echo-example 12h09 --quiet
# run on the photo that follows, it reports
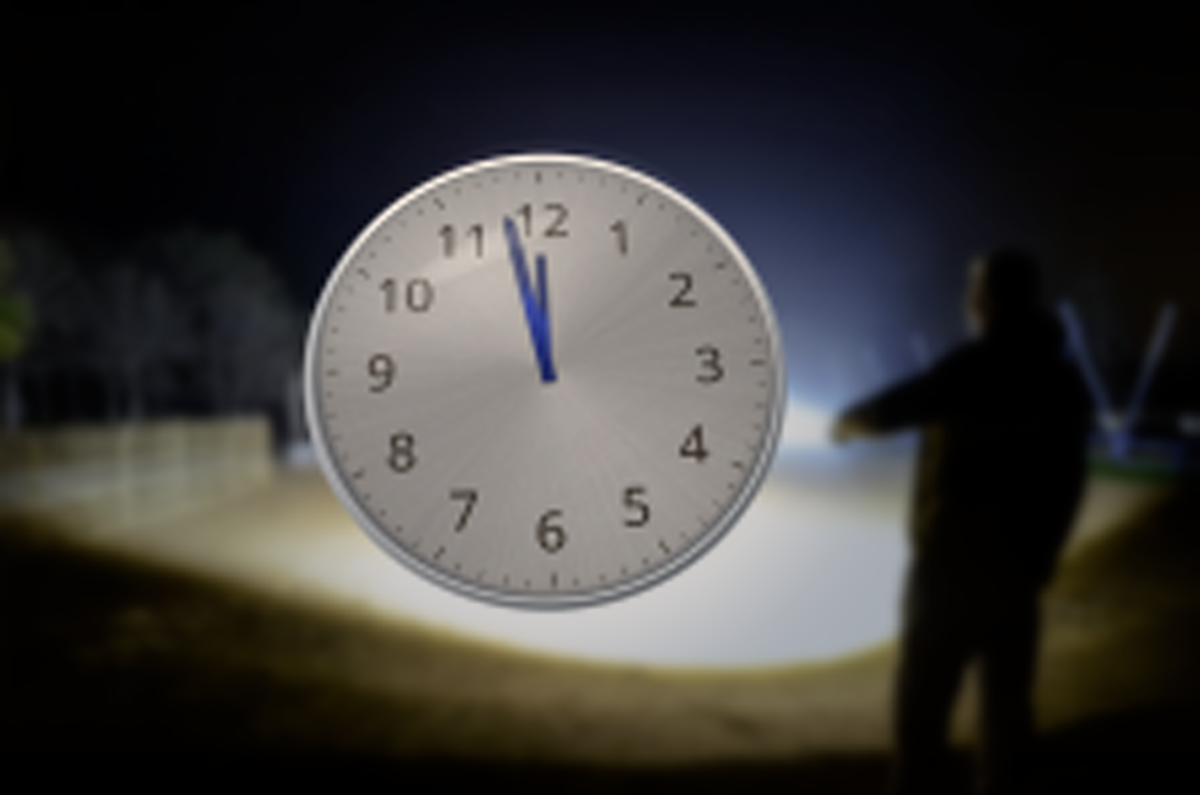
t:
11h58
